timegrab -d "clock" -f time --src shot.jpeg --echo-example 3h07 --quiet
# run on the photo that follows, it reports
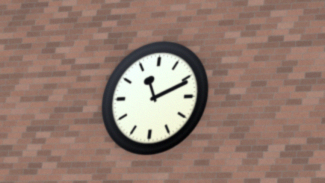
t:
11h11
